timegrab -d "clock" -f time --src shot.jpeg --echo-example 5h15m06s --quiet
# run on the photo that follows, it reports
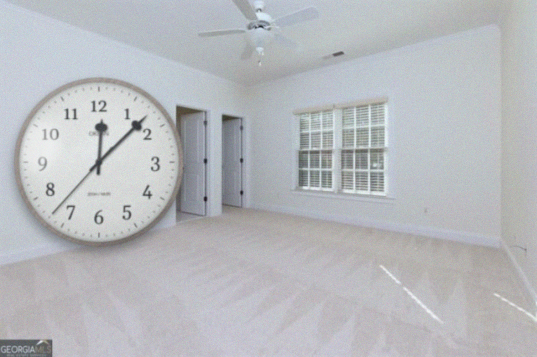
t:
12h07m37s
